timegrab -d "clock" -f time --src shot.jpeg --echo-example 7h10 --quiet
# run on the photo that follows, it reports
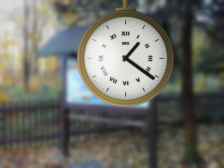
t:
1h21
